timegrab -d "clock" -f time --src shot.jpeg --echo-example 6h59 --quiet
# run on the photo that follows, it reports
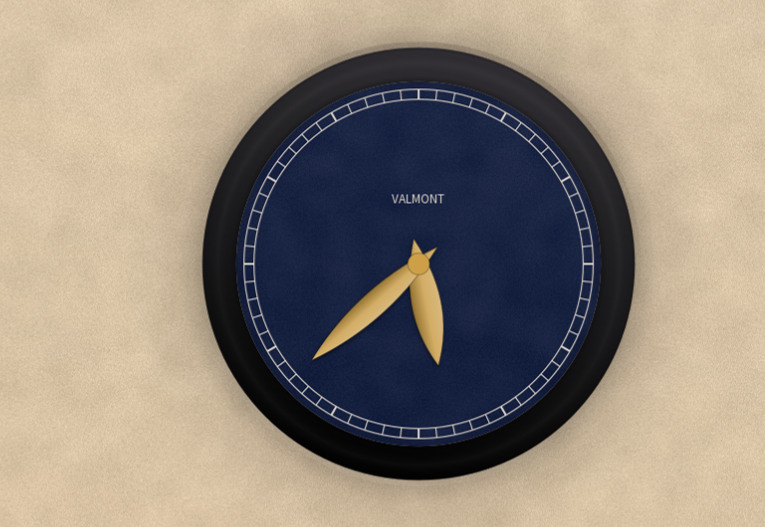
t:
5h38
